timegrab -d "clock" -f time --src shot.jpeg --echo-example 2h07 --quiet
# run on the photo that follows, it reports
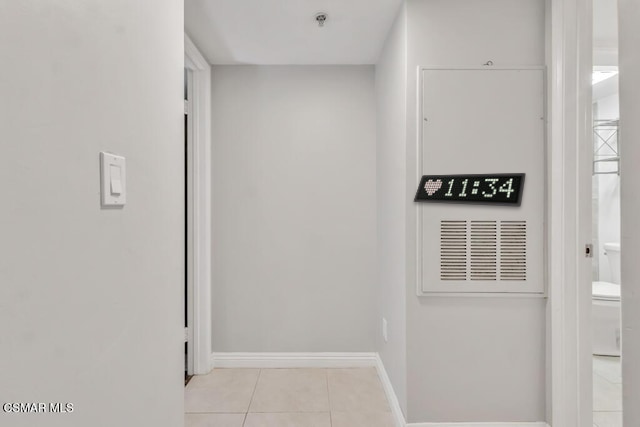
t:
11h34
